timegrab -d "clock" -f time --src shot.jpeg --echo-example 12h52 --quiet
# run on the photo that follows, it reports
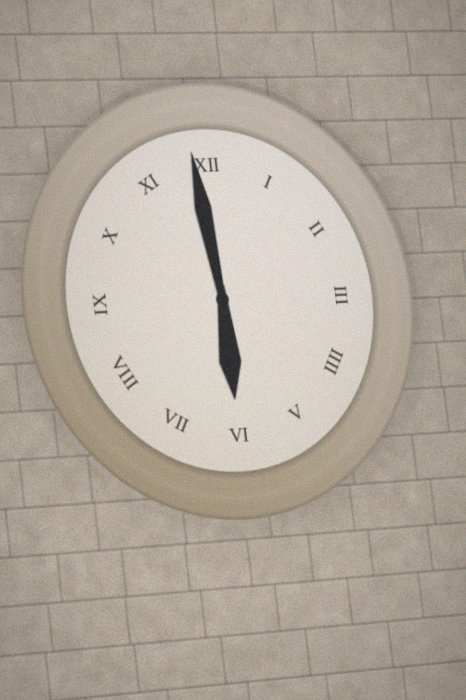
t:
5h59
